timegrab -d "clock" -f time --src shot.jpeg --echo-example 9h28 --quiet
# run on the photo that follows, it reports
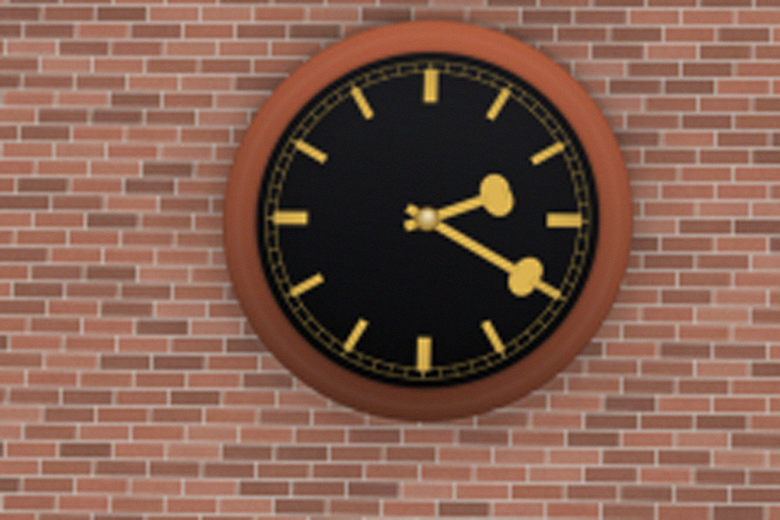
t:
2h20
